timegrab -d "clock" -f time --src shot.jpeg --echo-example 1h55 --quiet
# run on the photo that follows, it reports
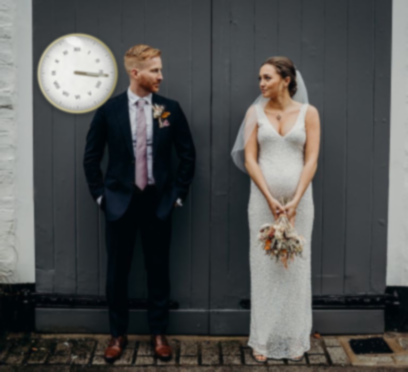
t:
3h16
